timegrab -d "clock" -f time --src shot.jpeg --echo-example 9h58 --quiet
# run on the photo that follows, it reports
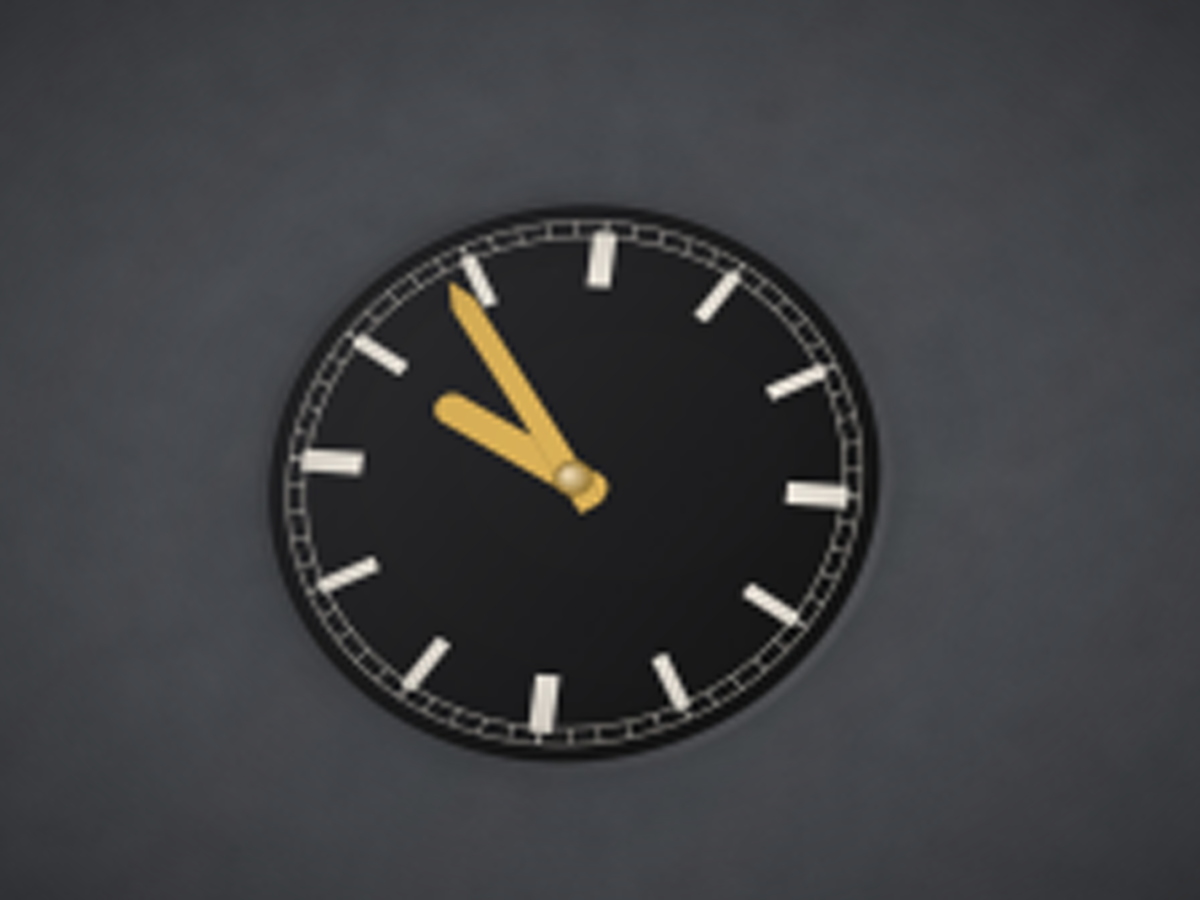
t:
9h54
